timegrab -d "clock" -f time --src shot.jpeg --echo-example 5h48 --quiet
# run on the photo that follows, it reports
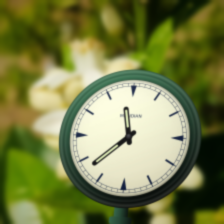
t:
11h38
